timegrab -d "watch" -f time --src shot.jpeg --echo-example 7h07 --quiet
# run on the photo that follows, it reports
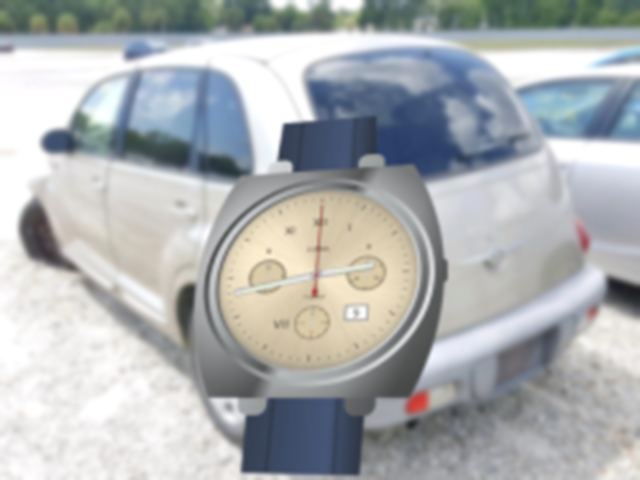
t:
2h43
